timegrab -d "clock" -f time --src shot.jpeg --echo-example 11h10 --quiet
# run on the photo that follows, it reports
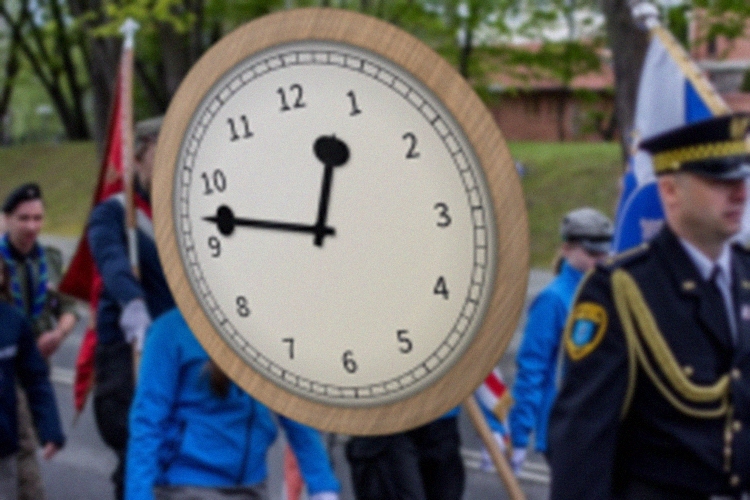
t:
12h47
